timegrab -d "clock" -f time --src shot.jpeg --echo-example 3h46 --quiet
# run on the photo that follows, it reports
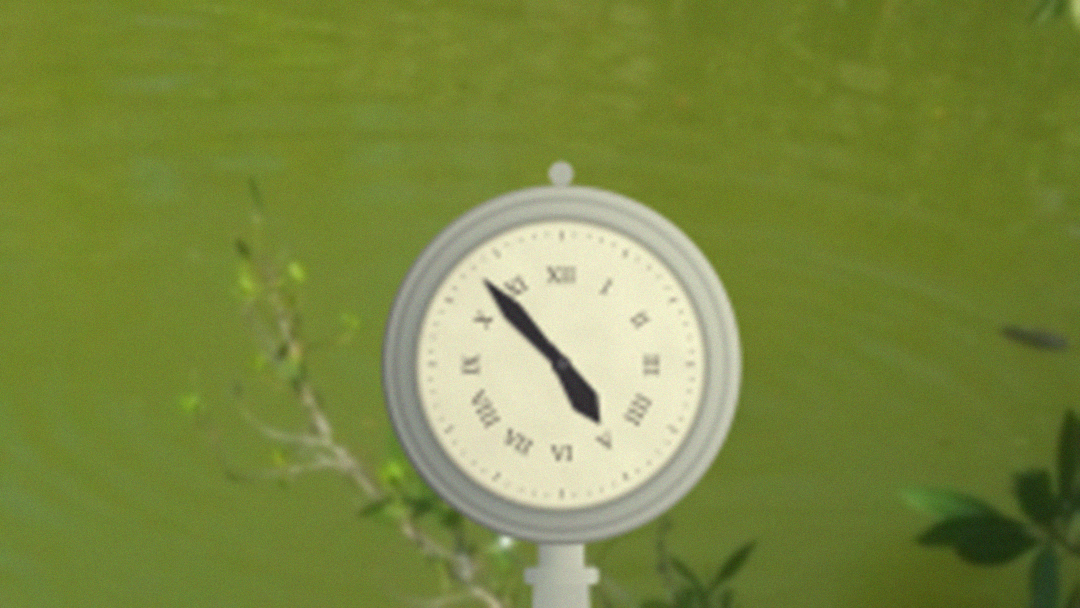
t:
4h53
